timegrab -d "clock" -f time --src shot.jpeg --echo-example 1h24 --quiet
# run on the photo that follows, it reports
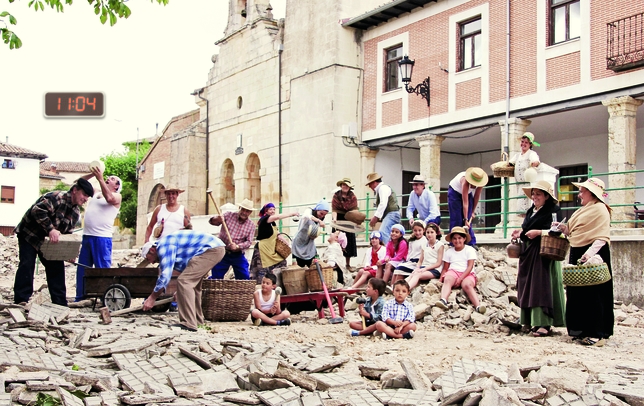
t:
11h04
